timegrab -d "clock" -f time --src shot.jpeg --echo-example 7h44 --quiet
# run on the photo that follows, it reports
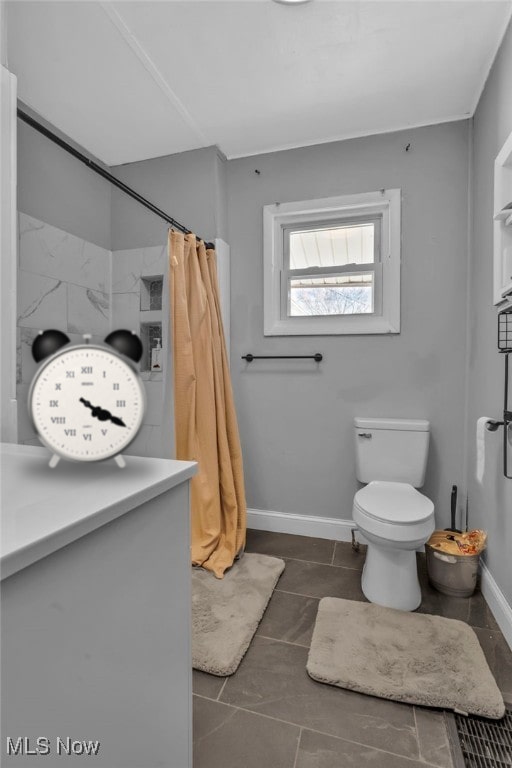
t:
4h20
